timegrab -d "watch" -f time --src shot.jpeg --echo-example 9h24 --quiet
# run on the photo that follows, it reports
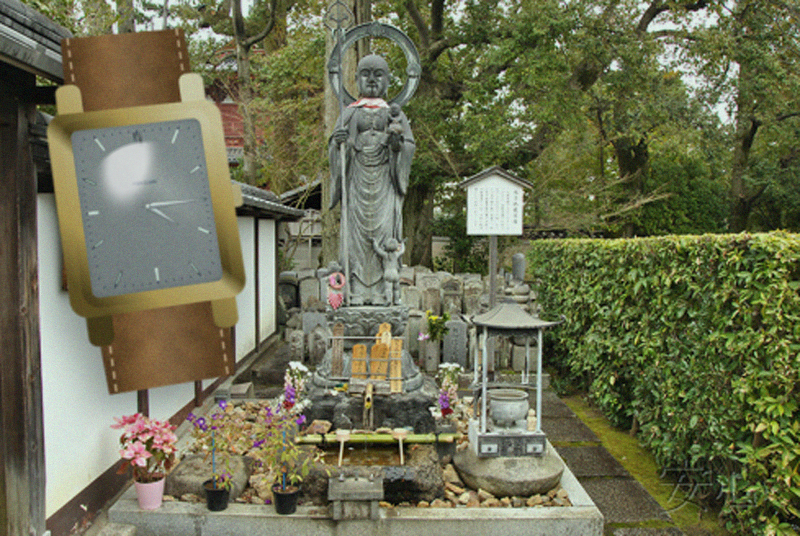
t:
4h15
